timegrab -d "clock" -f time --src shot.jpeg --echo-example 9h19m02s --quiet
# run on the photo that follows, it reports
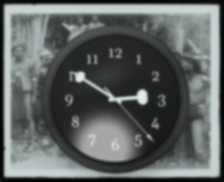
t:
2h50m23s
